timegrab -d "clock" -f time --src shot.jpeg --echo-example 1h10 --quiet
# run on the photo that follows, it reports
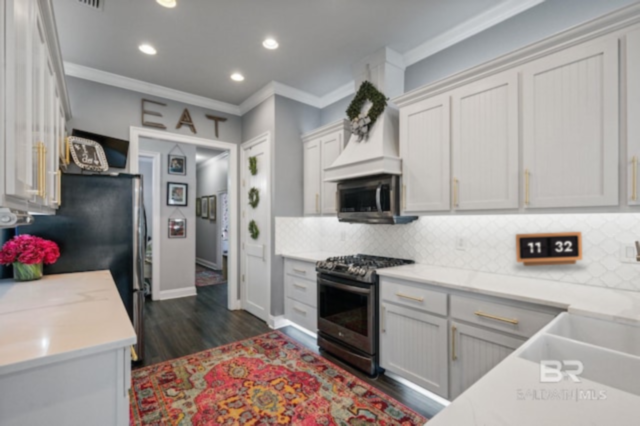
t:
11h32
